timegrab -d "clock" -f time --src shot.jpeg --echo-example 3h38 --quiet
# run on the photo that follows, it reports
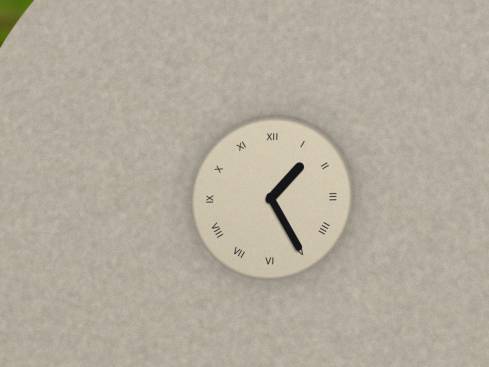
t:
1h25
